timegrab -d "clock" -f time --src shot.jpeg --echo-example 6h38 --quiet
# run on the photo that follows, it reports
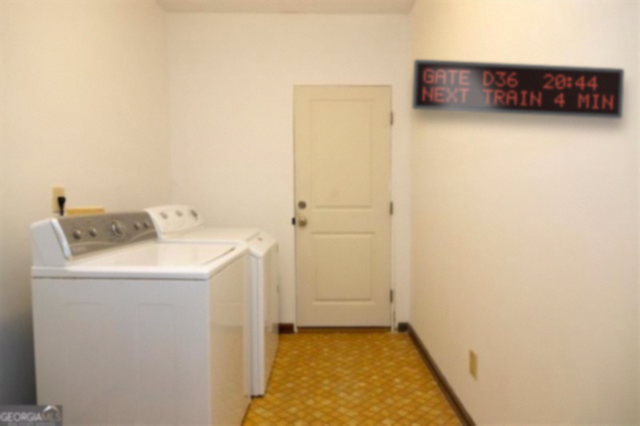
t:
20h44
